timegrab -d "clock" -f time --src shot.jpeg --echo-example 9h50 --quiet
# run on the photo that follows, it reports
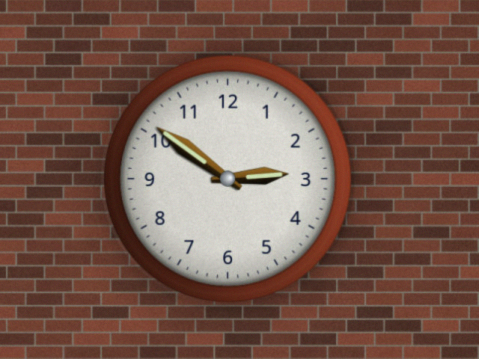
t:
2h51
